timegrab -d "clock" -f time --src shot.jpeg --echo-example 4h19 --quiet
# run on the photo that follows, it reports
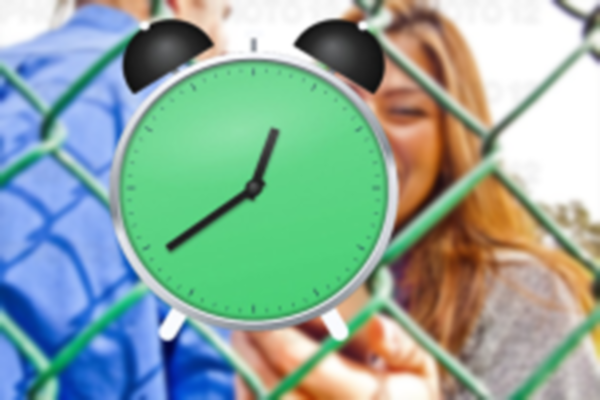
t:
12h39
